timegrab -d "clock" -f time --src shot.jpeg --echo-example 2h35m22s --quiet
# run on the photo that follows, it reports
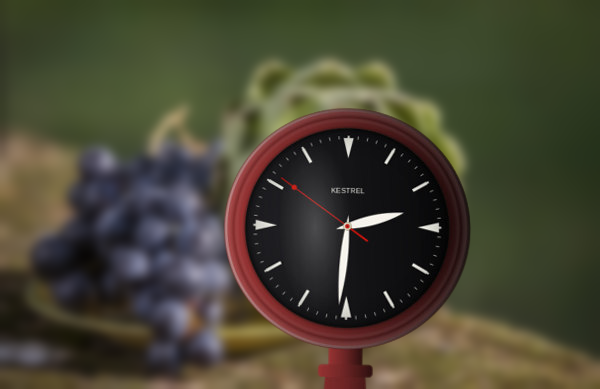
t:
2h30m51s
